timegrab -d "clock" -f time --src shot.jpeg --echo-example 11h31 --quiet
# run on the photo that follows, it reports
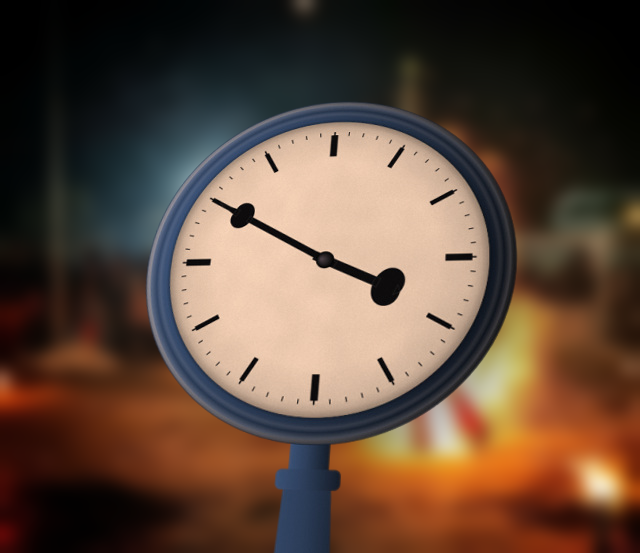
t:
3h50
